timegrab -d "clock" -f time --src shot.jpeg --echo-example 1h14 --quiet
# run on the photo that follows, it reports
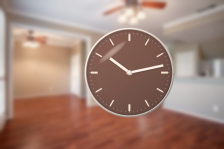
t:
10h13
